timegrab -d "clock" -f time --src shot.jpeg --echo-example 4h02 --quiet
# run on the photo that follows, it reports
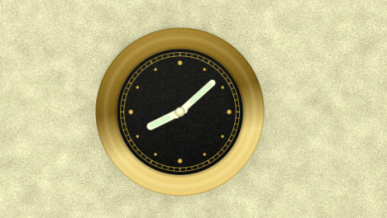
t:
8h08
